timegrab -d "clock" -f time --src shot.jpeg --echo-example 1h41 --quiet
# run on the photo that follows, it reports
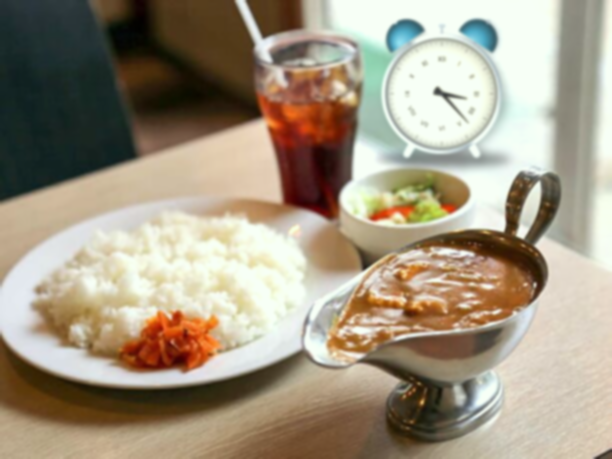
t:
3h23
